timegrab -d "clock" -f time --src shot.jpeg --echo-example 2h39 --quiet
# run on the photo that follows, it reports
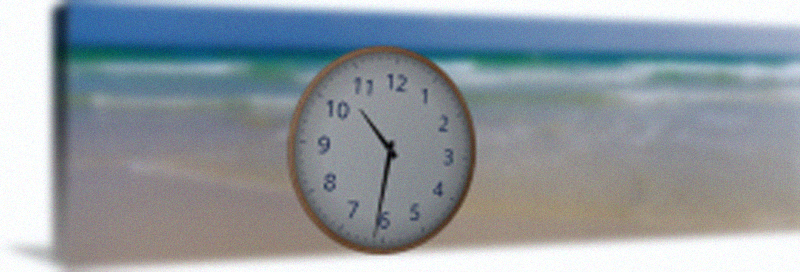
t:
10h31
